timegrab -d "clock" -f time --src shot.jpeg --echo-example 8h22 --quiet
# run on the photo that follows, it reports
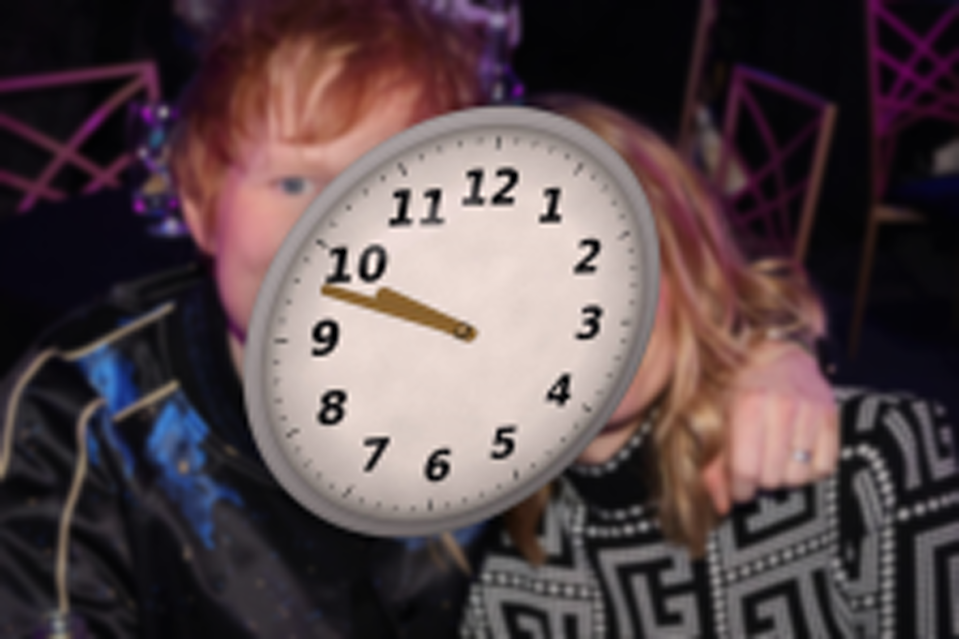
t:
9h48
